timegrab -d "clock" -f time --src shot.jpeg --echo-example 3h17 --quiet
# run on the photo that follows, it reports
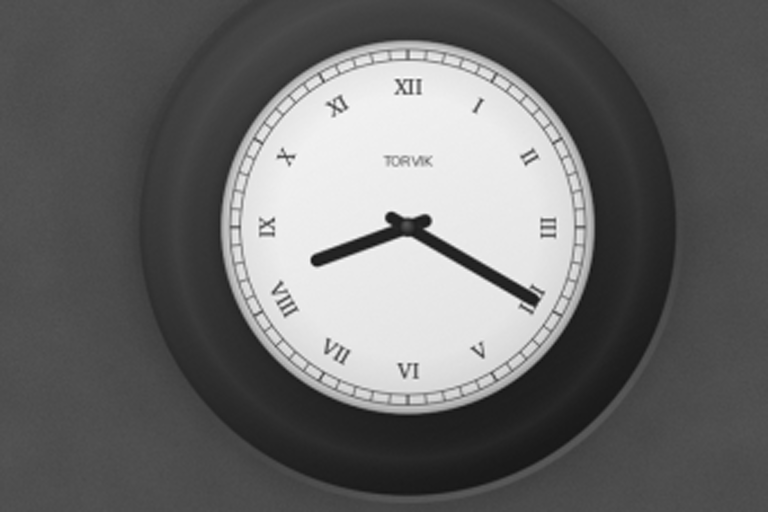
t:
8h20
